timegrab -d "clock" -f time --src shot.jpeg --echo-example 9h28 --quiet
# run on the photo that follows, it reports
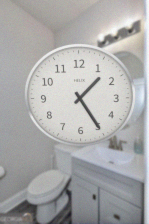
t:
1h25
